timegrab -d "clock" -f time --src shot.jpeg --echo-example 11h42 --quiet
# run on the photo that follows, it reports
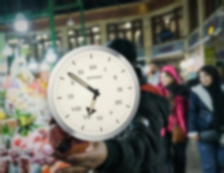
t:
6h52
